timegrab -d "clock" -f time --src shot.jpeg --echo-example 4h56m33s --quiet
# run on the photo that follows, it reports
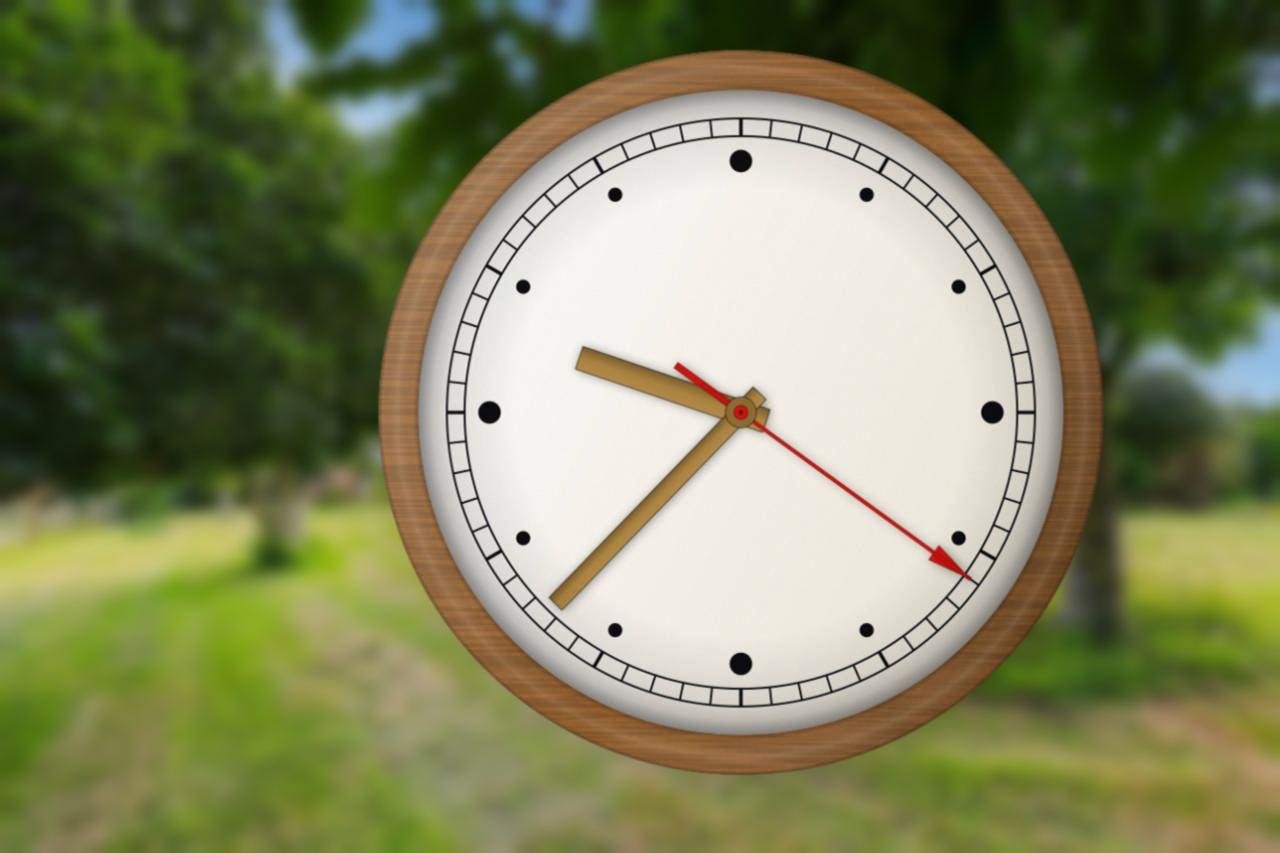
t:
9h37m21s
